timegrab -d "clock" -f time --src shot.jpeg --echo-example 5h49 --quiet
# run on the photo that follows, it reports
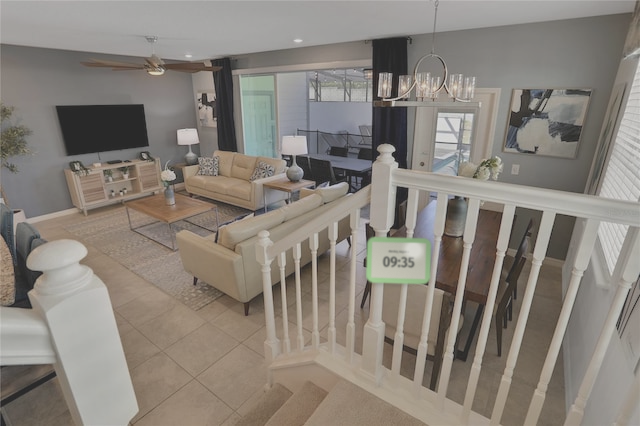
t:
9h35
